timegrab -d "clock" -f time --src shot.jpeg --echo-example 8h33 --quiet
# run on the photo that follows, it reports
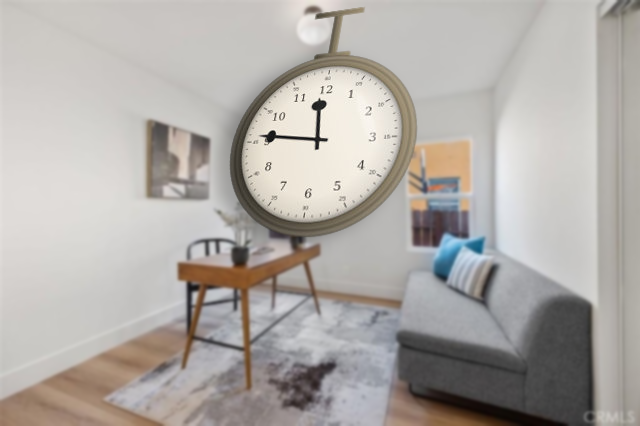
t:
11h46
